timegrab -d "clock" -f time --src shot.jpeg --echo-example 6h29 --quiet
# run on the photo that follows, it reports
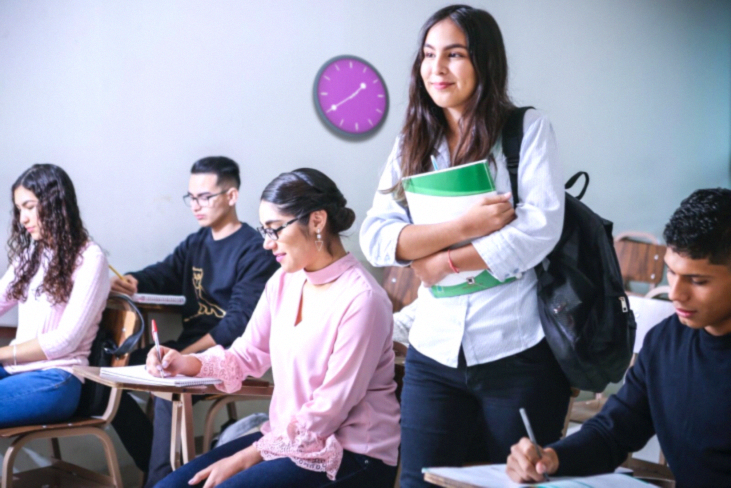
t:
1h40
